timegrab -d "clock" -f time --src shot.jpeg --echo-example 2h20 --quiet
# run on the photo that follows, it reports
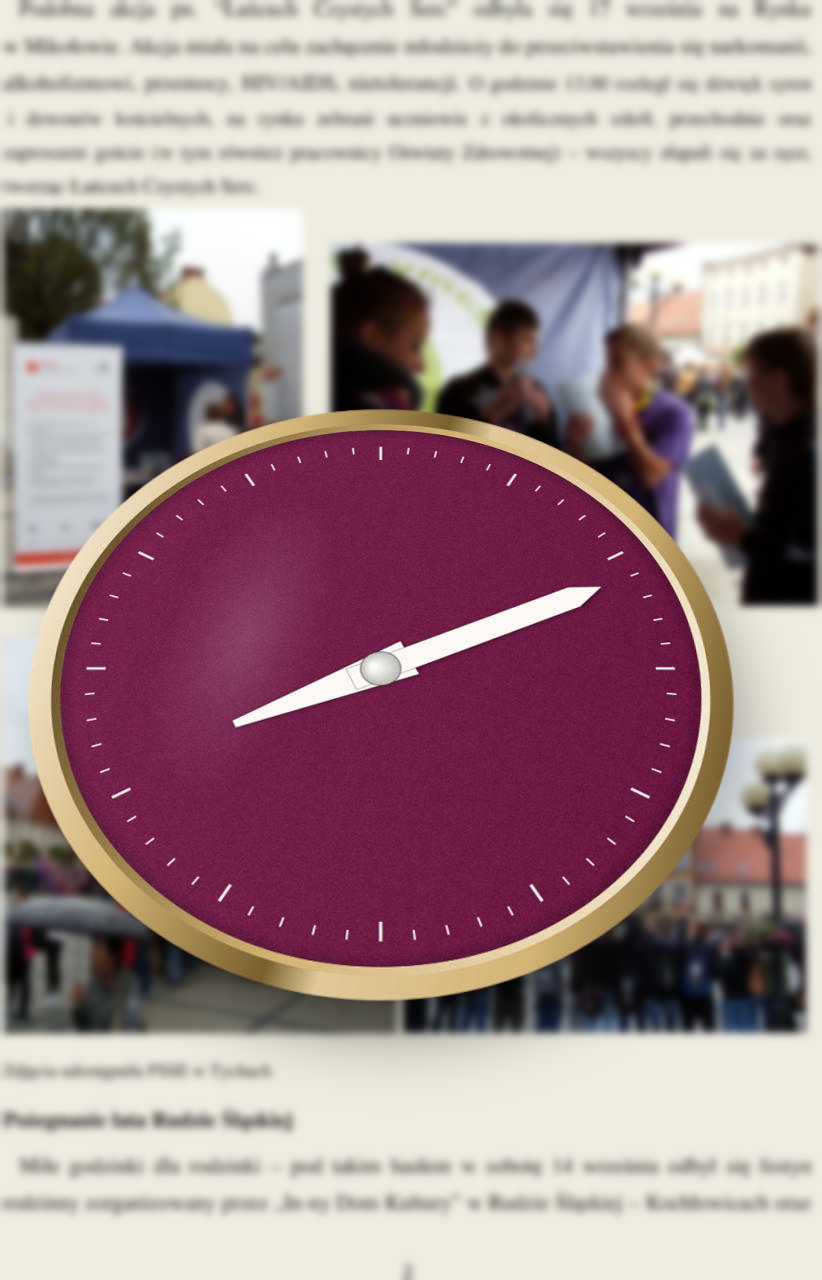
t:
8h11
